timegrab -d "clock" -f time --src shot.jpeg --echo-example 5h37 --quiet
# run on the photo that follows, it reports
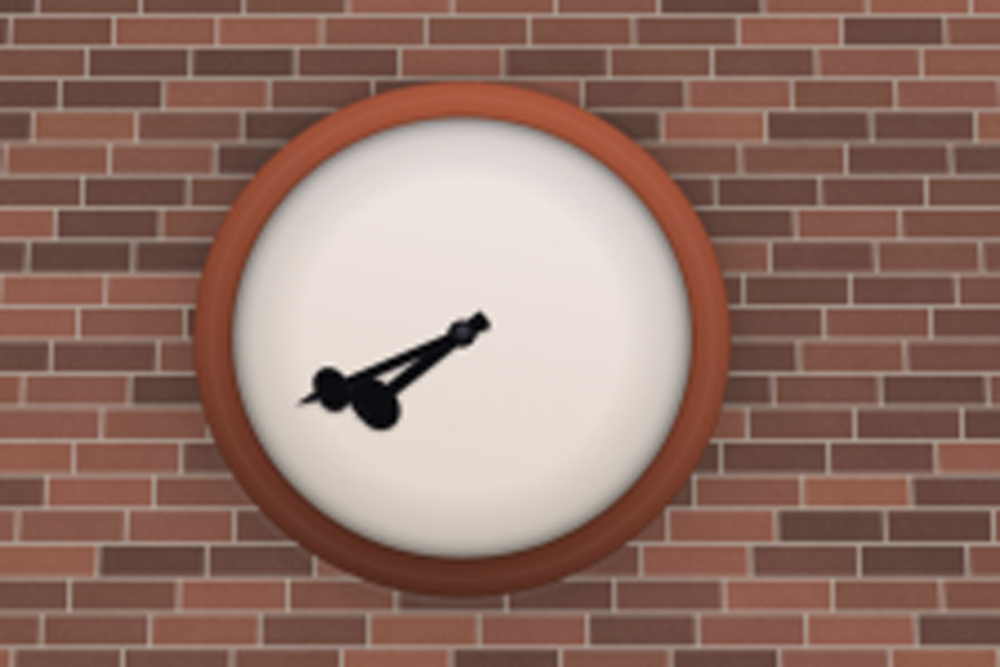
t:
7h41
